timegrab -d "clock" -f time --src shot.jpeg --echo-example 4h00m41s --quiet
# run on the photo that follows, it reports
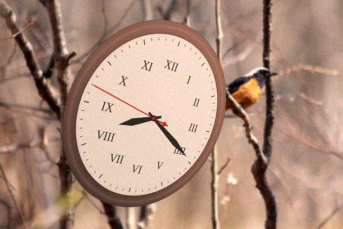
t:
8h19m47s
